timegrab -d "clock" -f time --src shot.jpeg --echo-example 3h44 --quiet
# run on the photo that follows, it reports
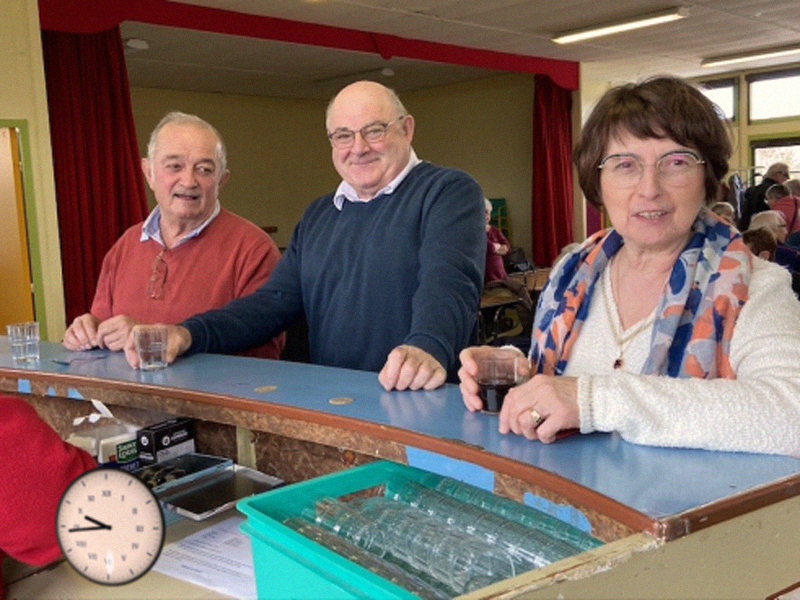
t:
9h44
